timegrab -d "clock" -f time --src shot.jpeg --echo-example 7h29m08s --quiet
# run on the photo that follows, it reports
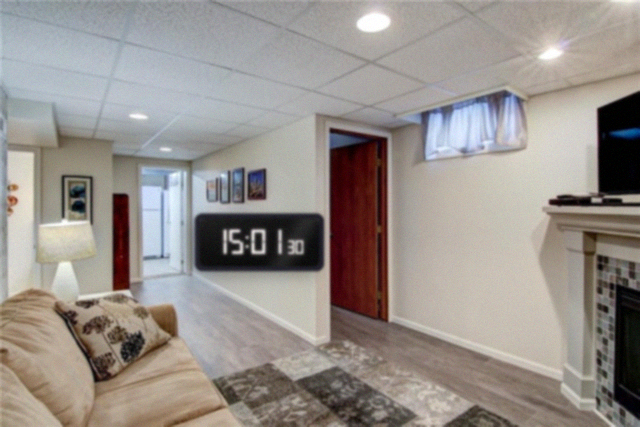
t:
15h01m30s
